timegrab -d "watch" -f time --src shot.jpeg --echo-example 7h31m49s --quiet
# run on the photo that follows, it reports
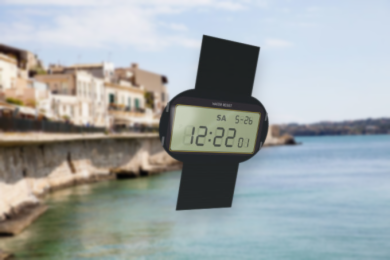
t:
12h22m01s
